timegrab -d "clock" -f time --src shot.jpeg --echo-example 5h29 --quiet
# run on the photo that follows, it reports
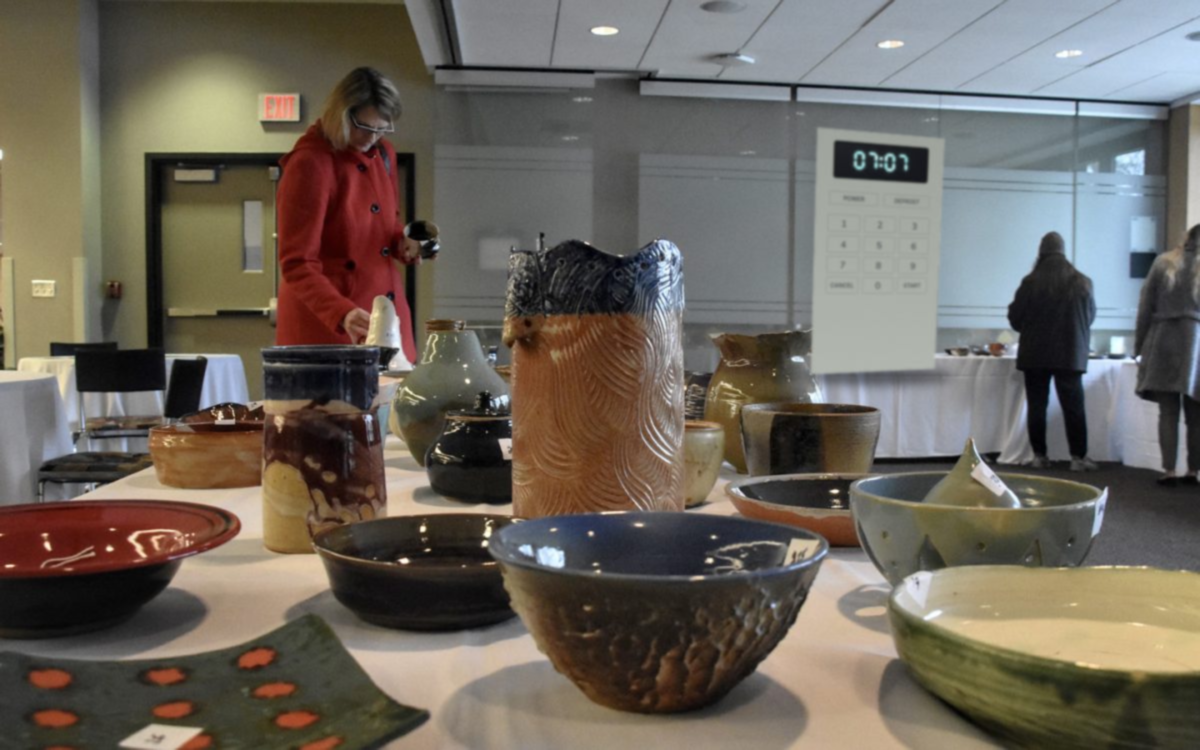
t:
7h07
